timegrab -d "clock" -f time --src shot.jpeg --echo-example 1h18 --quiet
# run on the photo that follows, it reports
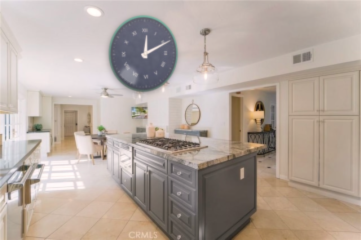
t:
12h11
